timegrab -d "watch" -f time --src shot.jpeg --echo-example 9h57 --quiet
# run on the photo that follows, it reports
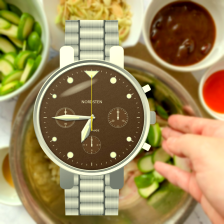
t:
6h45
